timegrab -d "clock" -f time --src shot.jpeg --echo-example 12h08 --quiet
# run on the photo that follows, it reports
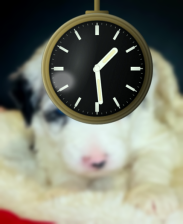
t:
1h29
